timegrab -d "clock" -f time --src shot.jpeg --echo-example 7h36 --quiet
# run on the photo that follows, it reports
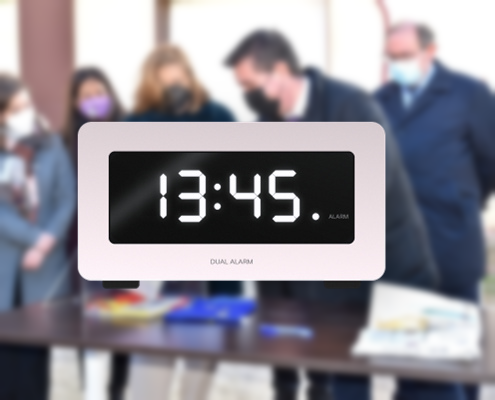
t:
13h45
